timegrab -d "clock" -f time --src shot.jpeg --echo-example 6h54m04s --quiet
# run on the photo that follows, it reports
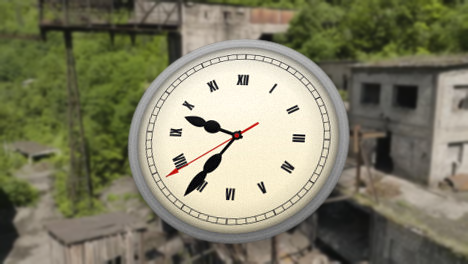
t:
9h35m39s
